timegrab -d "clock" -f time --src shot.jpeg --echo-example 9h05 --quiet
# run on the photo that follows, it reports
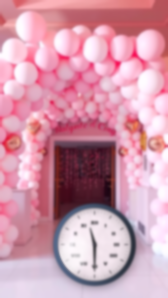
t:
11h30
